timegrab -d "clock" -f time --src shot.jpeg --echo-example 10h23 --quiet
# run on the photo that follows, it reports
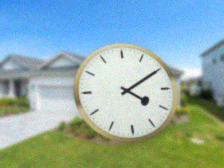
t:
4h10
